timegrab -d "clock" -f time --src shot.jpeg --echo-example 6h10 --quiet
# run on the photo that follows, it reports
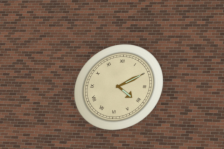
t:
4h10
